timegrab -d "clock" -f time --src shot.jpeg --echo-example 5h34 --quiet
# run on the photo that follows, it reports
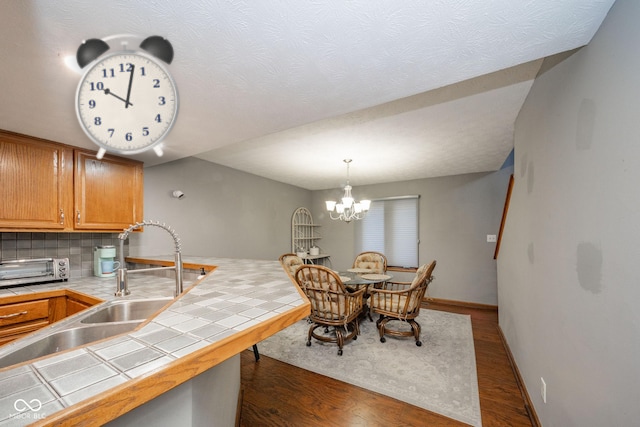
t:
10h02
